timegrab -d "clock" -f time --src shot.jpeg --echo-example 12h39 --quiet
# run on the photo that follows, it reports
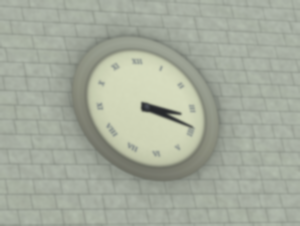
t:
3h19
